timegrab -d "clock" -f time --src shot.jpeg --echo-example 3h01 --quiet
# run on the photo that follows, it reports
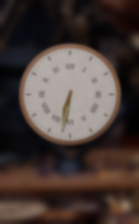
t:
6h32
